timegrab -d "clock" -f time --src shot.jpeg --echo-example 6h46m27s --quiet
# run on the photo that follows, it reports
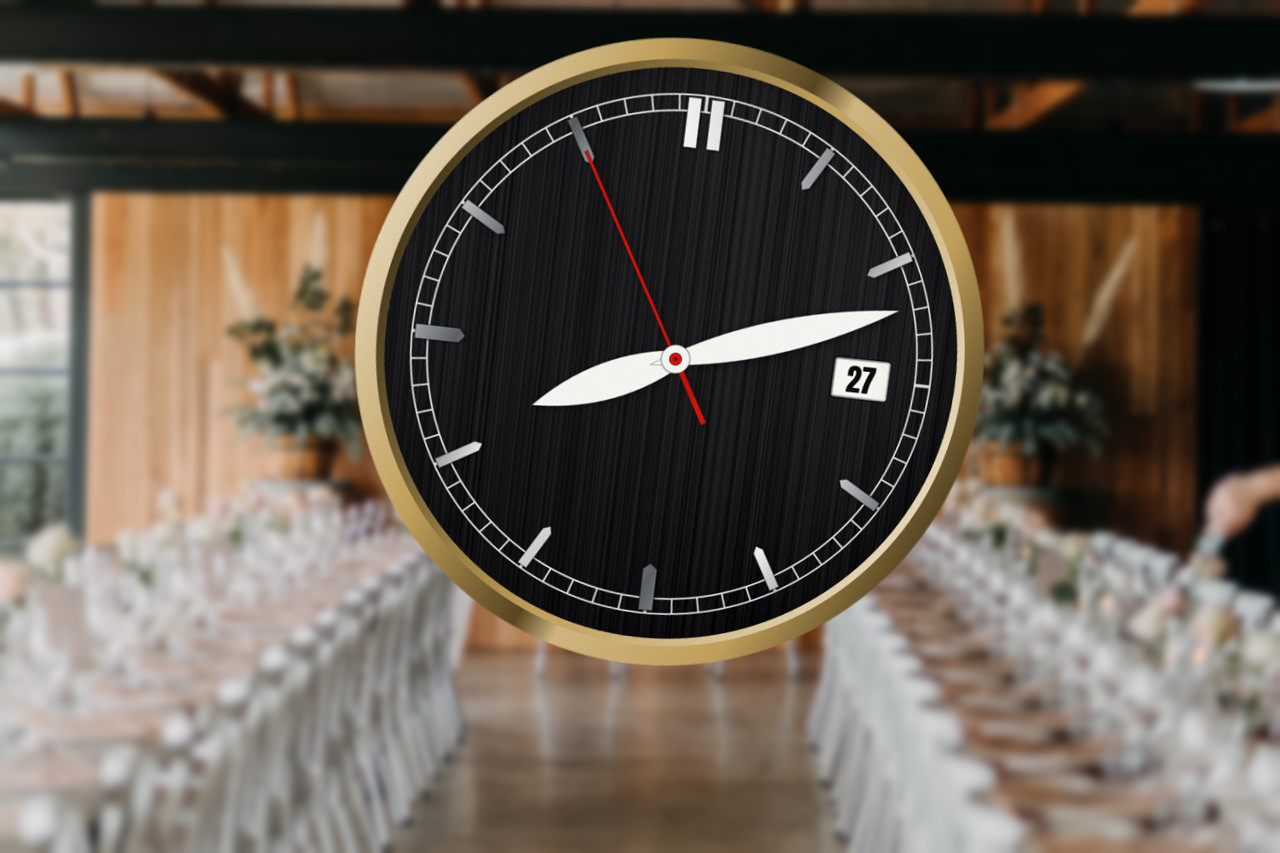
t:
8h11m55s
